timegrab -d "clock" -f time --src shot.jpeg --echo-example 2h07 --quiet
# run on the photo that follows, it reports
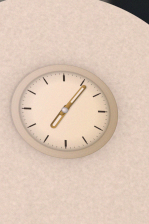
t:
7h06
